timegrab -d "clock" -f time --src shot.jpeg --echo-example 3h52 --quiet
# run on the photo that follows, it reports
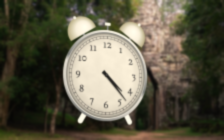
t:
4h23
